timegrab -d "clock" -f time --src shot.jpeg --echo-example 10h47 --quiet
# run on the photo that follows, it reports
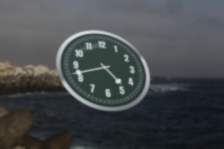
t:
4h42
